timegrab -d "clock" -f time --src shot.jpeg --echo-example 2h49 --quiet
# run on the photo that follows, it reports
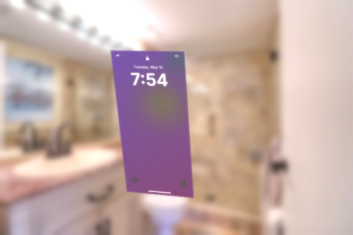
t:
7h54
